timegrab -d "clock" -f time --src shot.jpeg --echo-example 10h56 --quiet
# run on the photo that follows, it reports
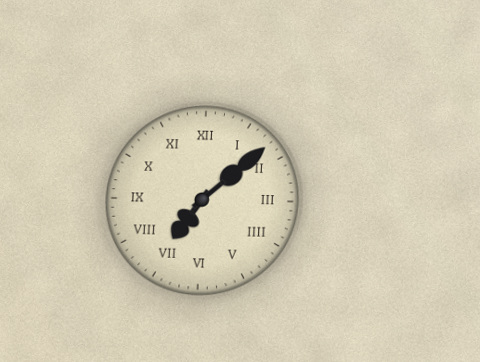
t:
7h08
